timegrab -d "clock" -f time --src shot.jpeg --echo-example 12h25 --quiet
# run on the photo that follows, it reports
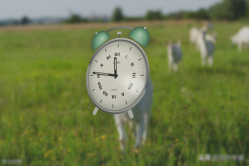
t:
11h46
